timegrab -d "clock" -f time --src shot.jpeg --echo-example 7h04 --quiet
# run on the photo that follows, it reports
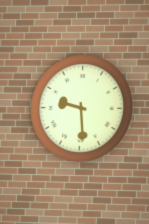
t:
9h29
